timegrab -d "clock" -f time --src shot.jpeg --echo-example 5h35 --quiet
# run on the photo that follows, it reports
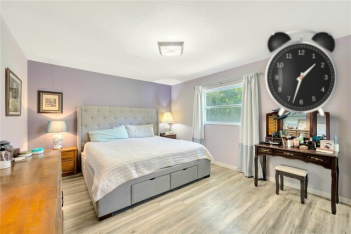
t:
1h33
